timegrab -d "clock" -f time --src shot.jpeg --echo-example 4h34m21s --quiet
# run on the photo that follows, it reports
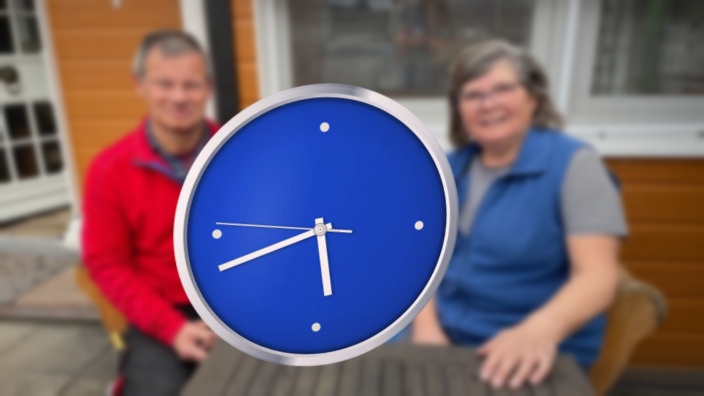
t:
5h41m46s
